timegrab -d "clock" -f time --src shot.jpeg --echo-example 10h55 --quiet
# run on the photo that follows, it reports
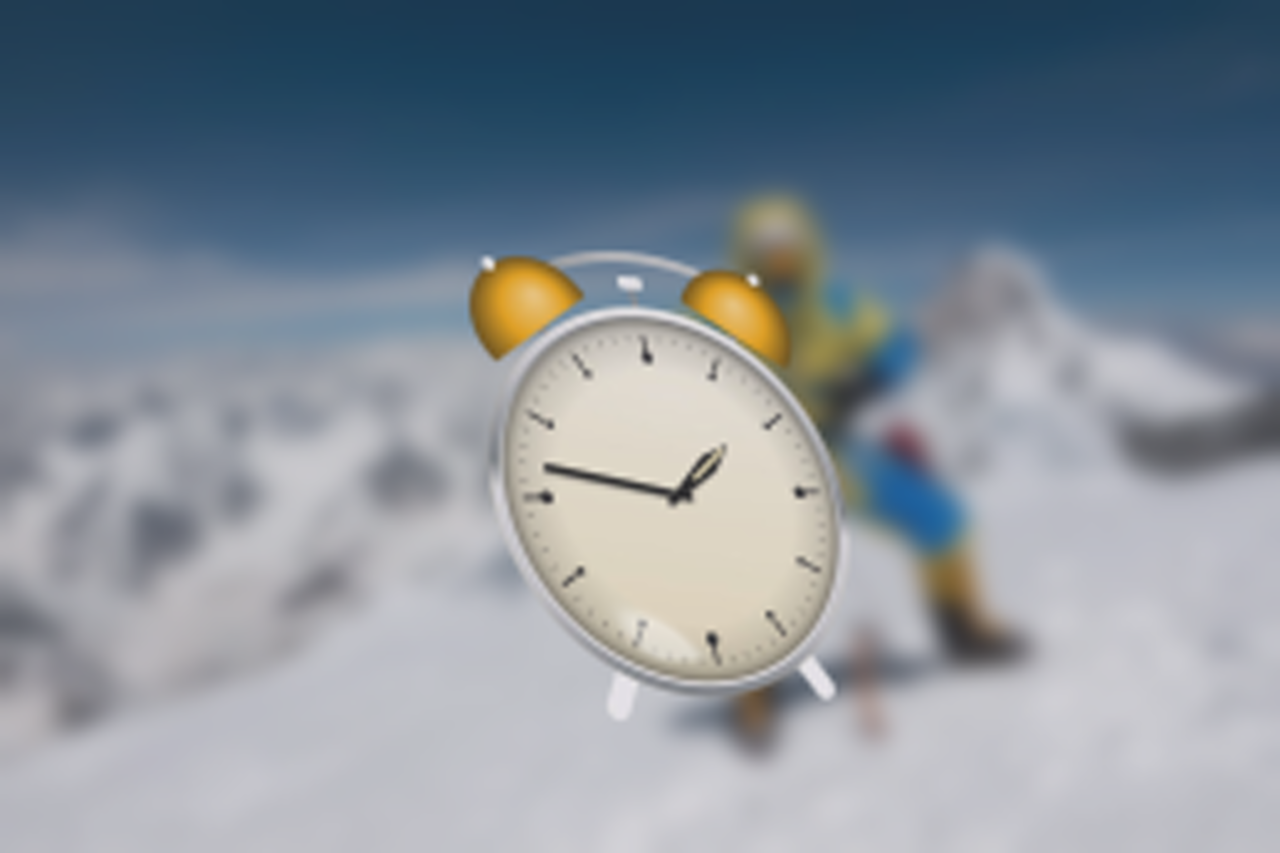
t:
1h47
